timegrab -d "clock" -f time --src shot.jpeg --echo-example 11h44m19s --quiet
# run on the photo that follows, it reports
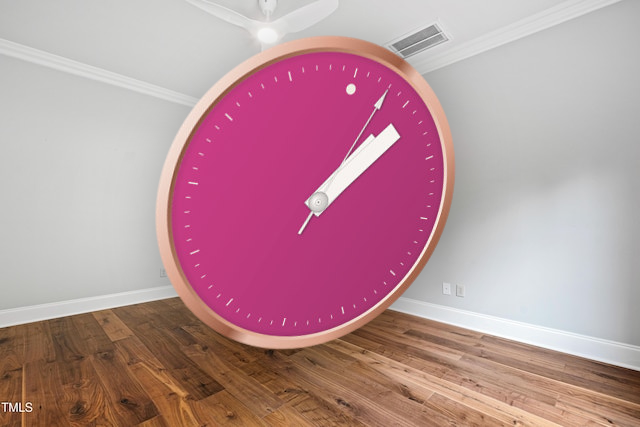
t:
1h06m03s
